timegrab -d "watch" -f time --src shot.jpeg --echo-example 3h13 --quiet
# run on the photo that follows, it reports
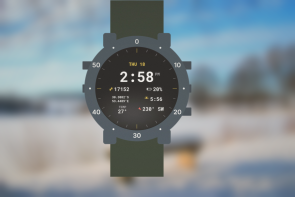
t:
2h58
